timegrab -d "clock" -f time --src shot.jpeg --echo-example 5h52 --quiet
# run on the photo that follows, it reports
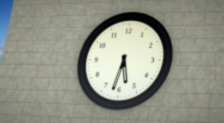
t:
5h32
